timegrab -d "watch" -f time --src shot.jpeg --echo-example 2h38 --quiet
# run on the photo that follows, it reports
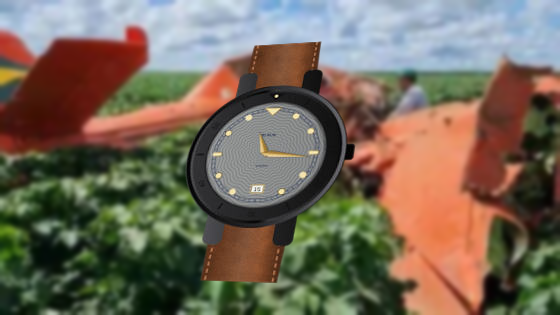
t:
11h16
